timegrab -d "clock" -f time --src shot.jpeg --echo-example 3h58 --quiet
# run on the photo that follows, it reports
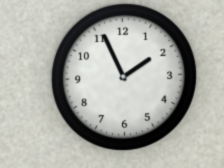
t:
1h56
